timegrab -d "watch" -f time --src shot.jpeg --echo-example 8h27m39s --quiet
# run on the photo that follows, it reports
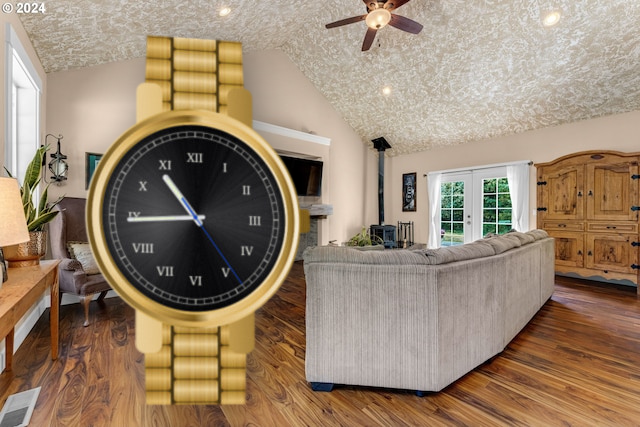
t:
10h44m24s
